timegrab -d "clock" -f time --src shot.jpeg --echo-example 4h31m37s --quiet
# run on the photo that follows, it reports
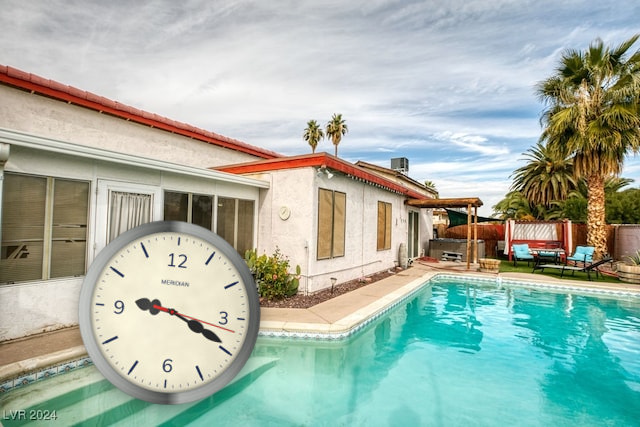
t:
9h19m17s
